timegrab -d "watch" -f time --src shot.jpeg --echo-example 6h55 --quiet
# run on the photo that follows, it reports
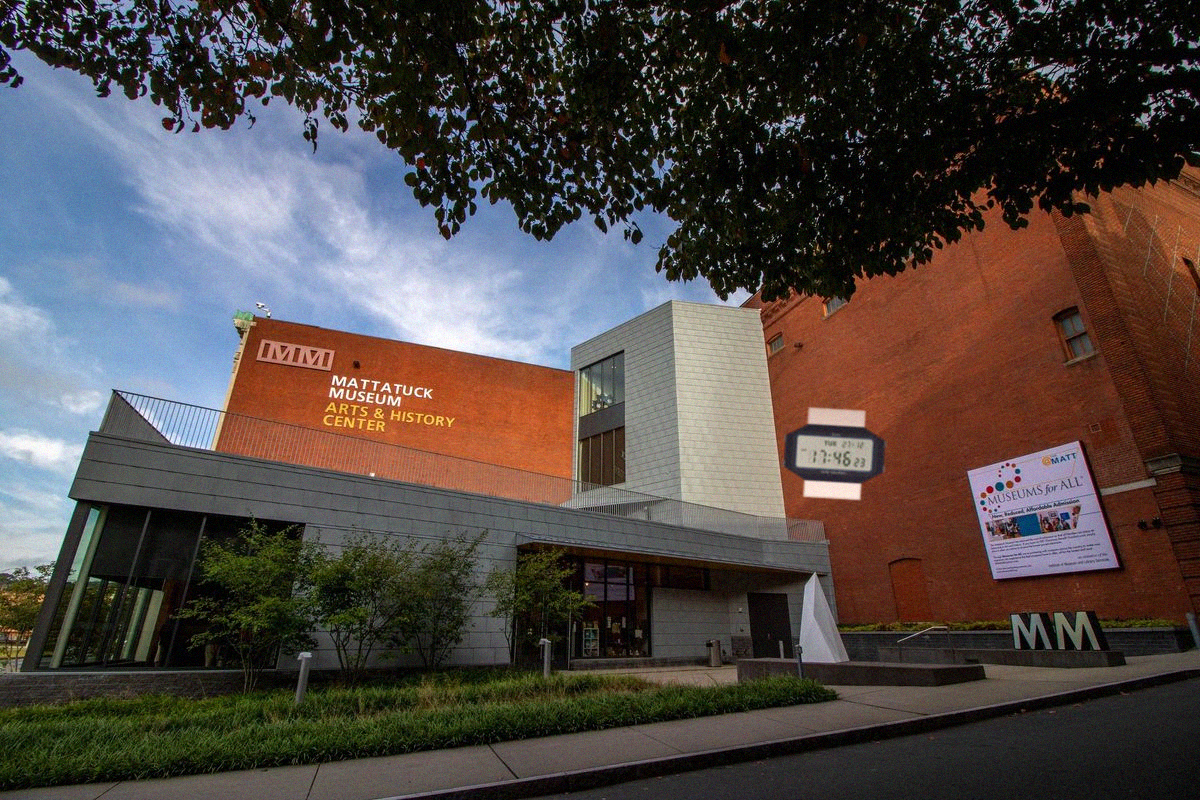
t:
17h46
